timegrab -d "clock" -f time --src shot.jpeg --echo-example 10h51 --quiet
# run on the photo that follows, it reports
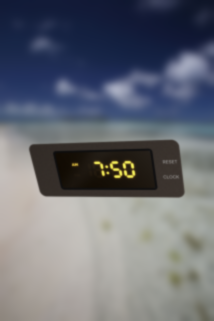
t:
7h50
